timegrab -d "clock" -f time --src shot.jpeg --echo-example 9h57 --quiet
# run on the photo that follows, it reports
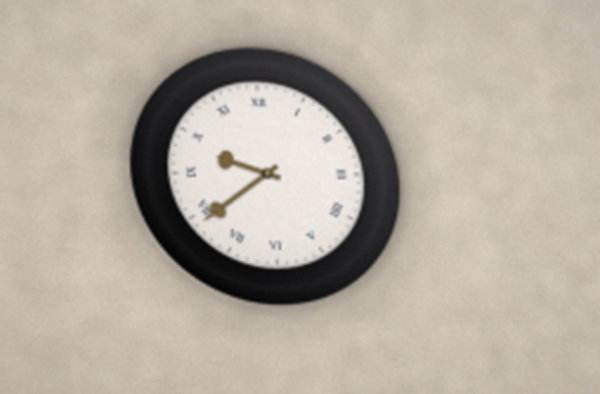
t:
9h39
